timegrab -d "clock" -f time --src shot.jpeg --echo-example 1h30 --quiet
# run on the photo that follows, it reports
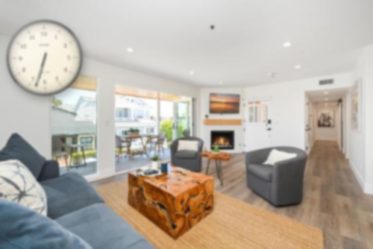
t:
6h33
